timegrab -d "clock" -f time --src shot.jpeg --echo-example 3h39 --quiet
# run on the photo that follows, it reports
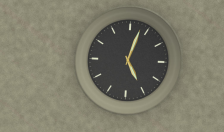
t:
5h03
